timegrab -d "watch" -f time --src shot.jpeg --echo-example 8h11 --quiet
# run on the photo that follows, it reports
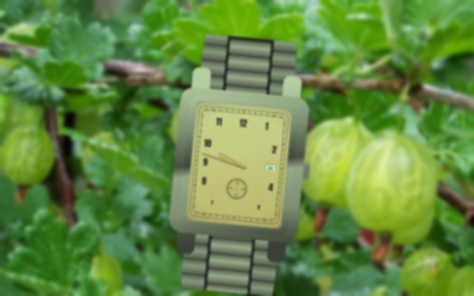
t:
9h47
